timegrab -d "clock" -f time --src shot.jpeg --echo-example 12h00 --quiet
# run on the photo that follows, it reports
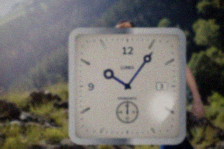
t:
10h06
